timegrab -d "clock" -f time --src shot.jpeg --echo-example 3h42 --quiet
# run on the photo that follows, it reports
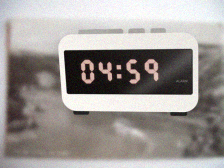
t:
4h59
